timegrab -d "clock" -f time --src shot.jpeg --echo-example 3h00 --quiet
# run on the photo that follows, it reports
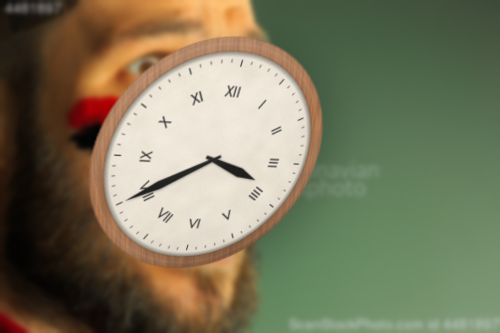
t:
3h40
